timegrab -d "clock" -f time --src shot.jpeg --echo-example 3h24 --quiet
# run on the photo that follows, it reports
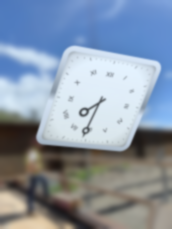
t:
7h31
